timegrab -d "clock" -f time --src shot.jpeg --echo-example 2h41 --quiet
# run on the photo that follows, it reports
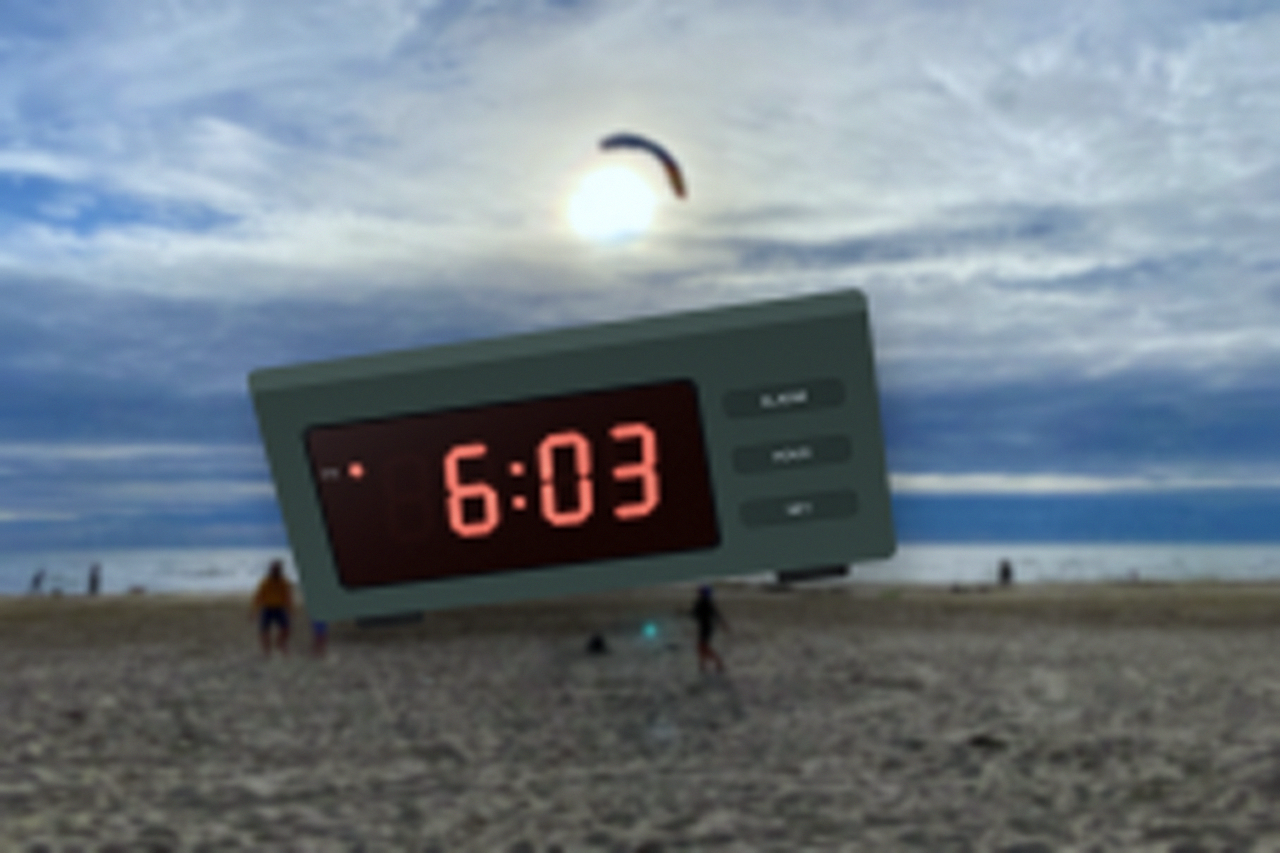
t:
6h03
